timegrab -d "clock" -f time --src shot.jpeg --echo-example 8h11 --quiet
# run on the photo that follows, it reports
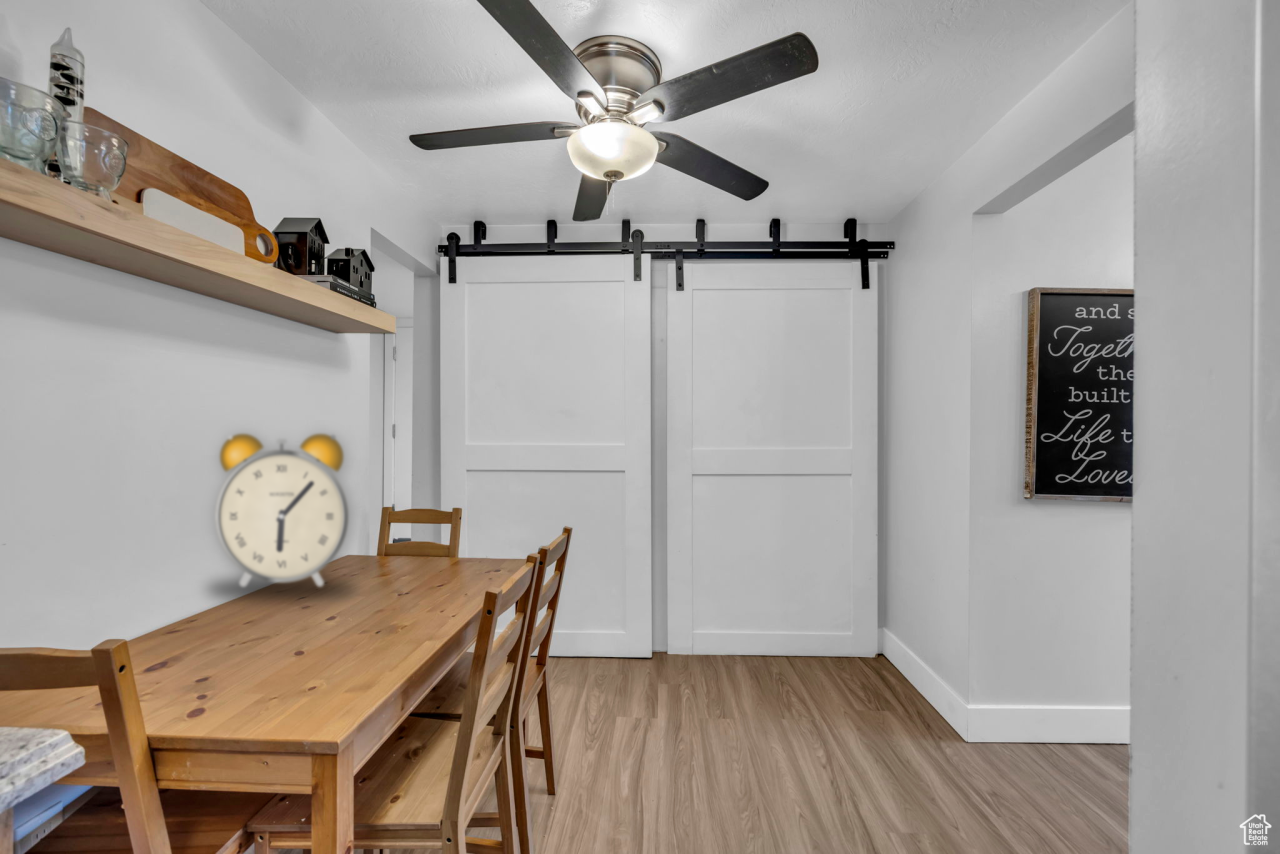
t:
6h07
